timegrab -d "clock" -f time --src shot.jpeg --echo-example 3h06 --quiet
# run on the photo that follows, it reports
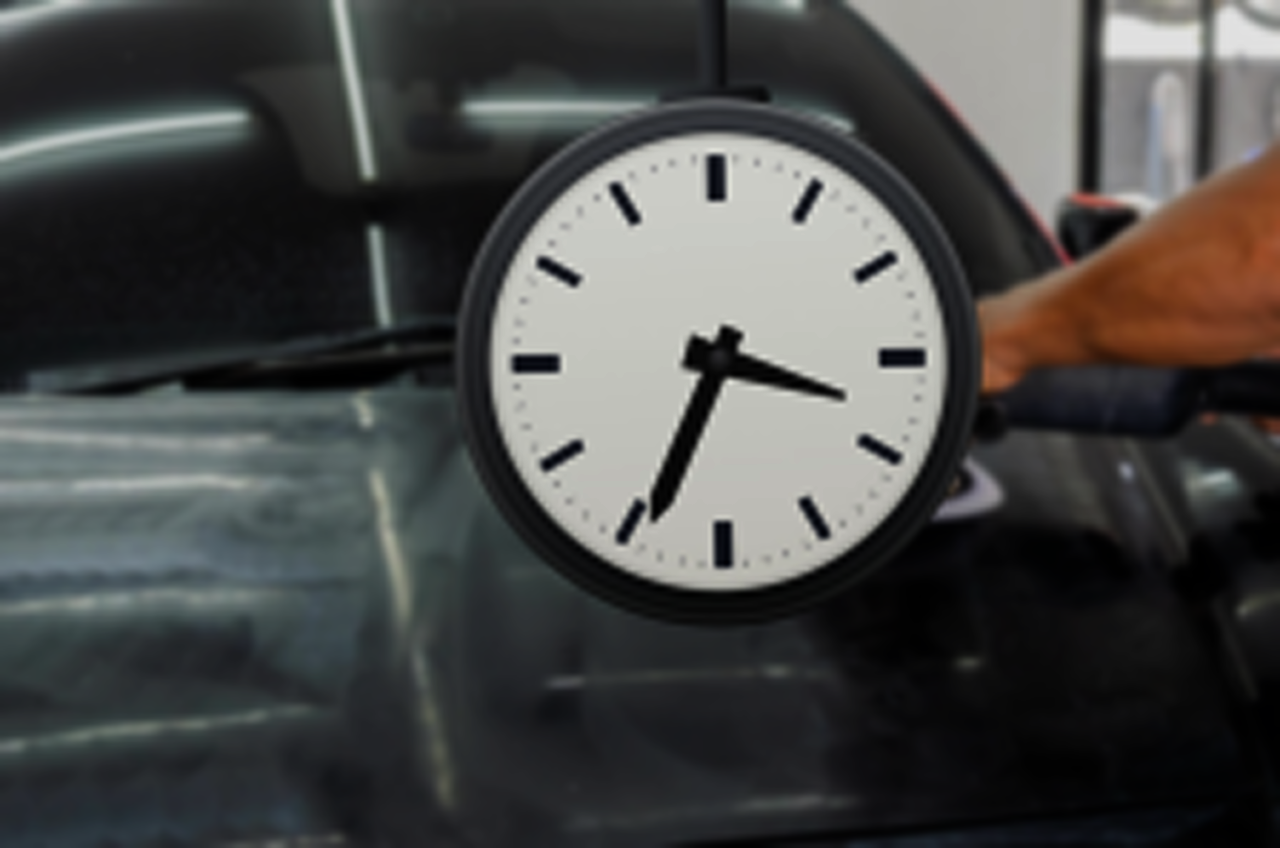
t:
3h34
